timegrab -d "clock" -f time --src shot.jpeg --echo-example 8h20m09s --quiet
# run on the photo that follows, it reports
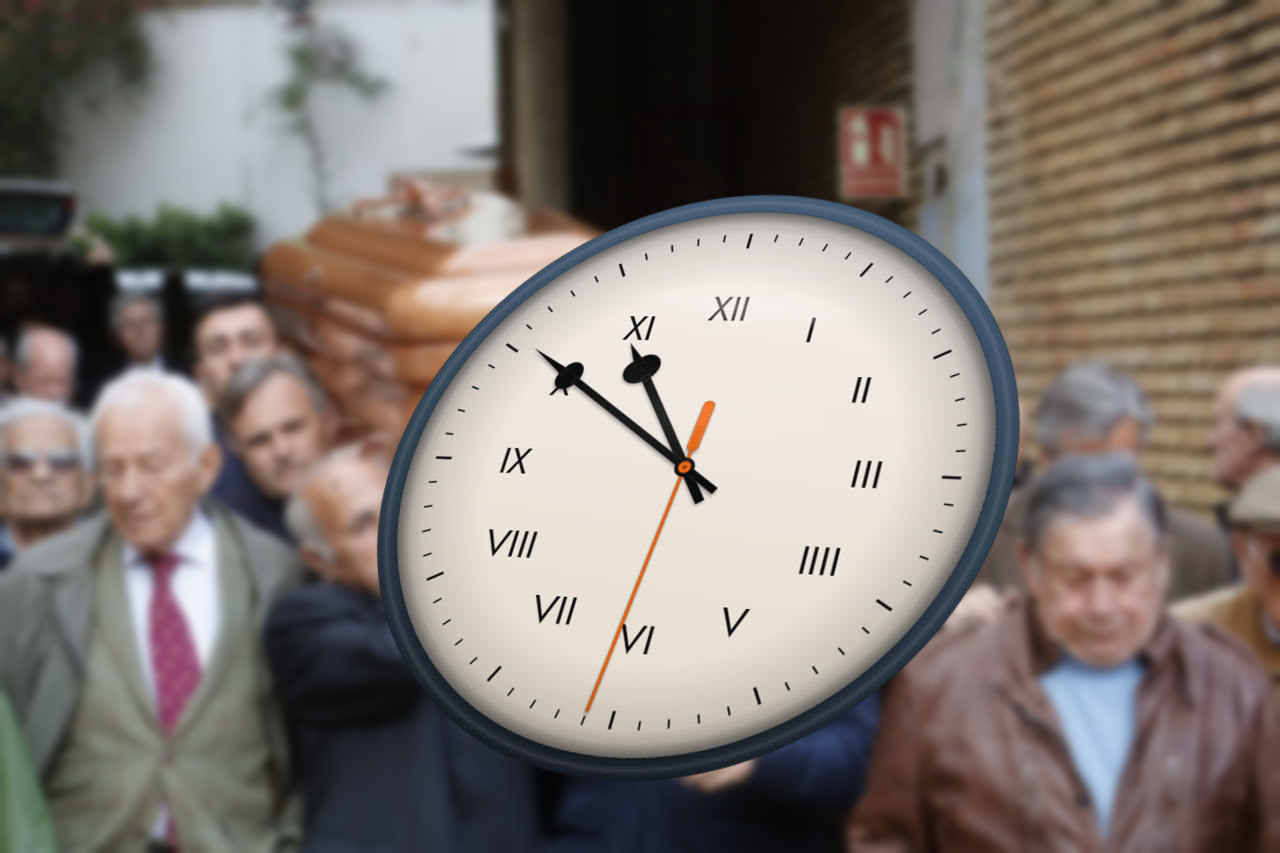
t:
10h50m31s
